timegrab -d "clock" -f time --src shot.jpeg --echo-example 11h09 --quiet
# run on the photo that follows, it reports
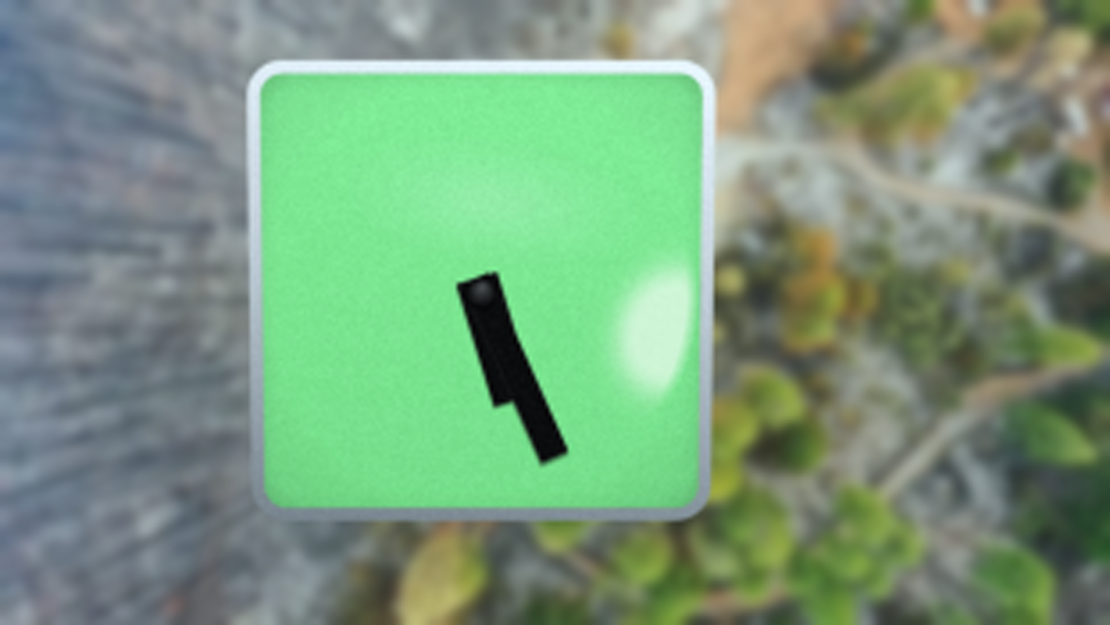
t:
5h26
